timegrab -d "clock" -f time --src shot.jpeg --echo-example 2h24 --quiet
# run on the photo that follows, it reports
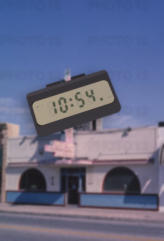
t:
10h54
